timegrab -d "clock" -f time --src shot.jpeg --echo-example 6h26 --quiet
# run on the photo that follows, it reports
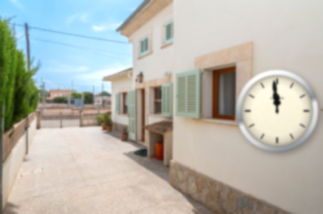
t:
11h59
